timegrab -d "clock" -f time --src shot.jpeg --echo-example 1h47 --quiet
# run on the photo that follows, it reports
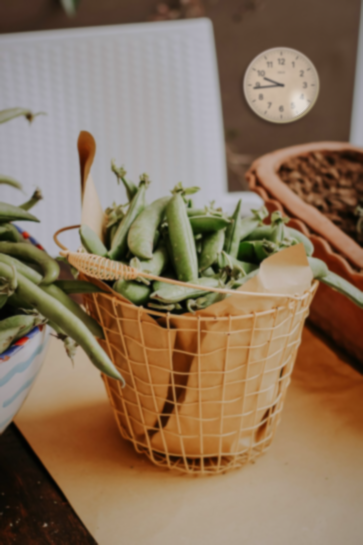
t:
9h44
